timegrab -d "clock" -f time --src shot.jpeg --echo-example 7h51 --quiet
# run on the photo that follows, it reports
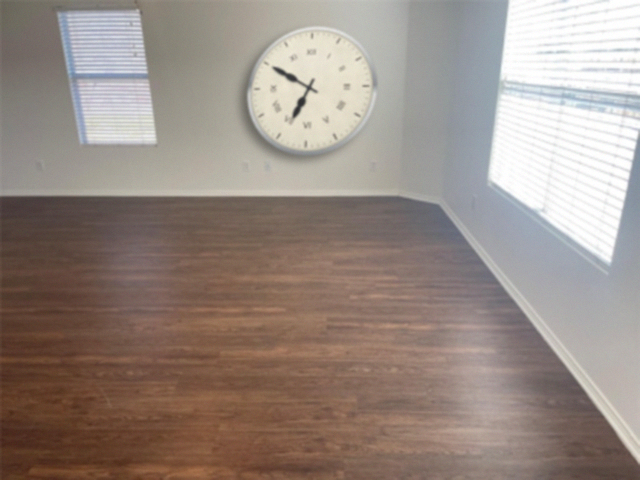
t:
6h50
